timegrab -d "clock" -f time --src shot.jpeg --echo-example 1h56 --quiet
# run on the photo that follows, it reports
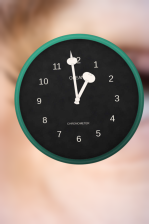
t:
12h59
